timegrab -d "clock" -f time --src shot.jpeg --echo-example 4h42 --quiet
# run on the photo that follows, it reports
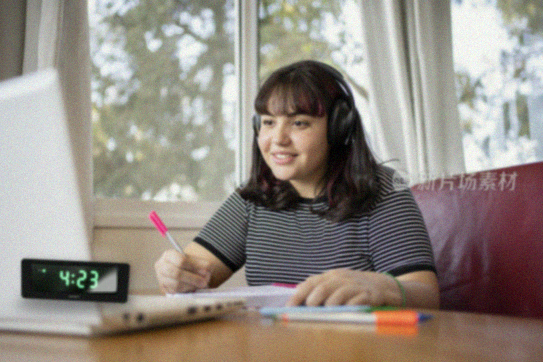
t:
4h23
